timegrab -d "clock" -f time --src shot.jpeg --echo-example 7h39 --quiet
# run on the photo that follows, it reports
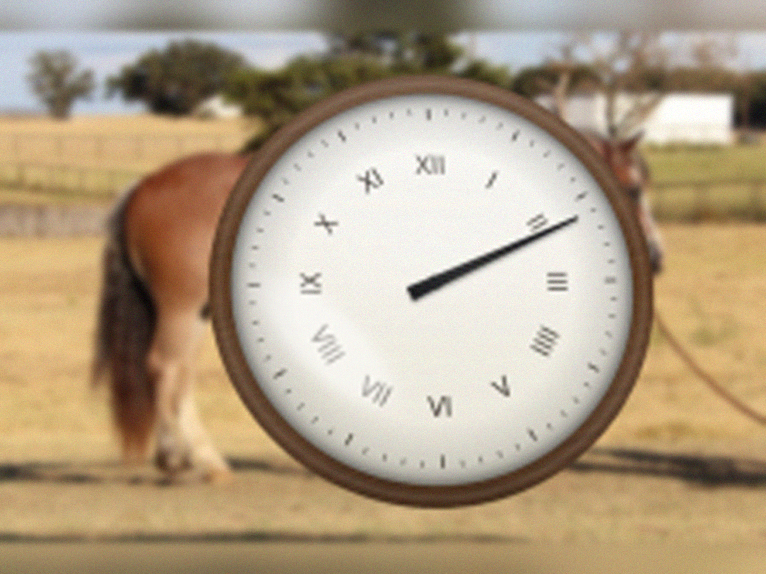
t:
2h11
